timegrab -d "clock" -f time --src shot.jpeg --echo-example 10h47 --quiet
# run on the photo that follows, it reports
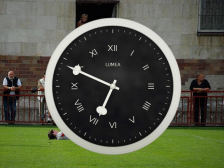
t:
6h49
